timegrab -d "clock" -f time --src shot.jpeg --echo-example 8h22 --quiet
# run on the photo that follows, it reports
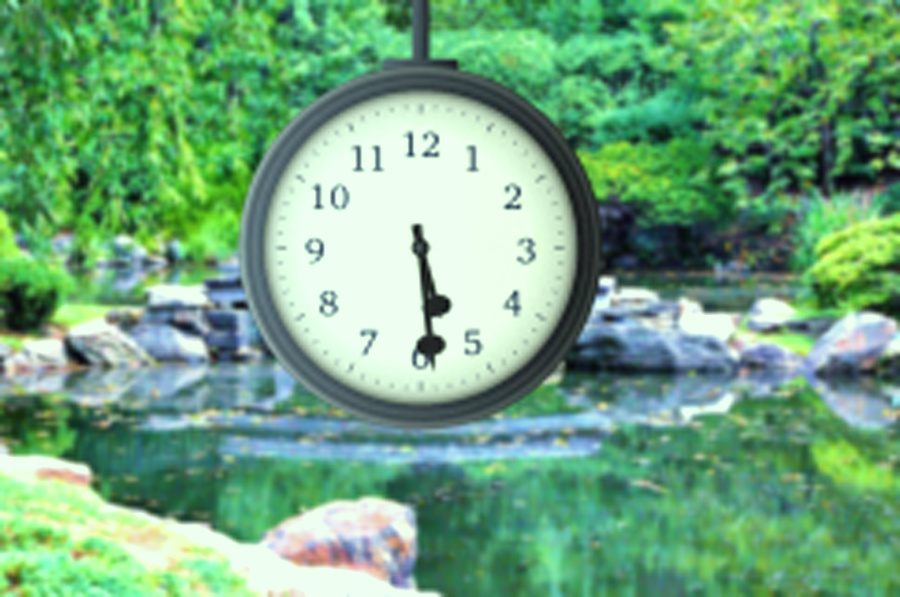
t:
5h29
